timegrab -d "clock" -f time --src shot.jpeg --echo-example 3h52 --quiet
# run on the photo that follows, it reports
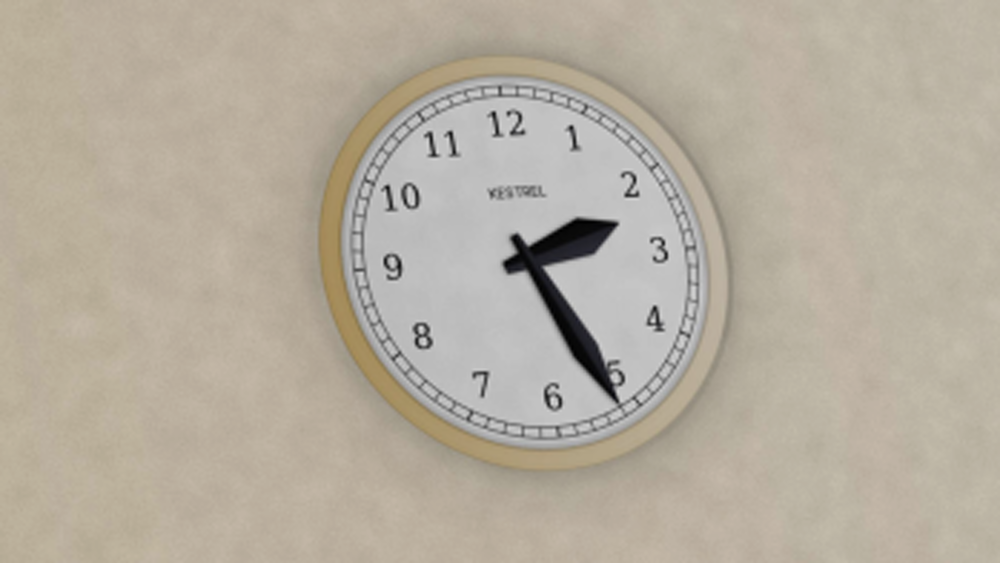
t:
2h26
